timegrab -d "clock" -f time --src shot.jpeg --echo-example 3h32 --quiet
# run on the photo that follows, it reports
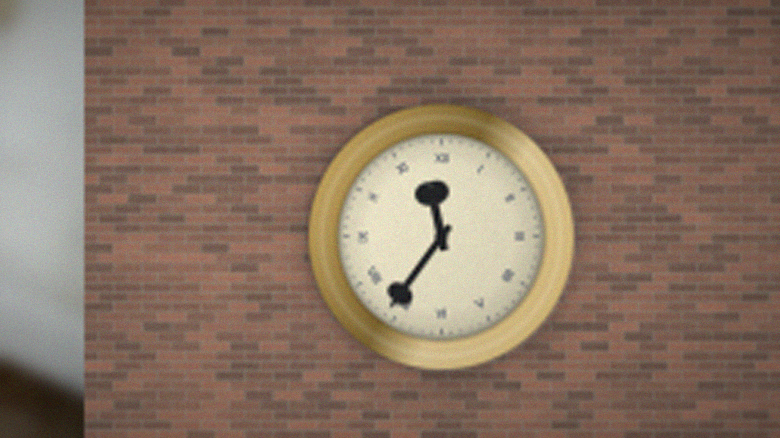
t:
11h36
